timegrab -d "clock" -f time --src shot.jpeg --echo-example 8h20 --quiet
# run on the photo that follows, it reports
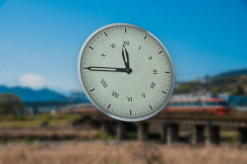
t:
11h45
